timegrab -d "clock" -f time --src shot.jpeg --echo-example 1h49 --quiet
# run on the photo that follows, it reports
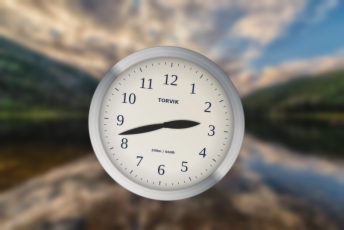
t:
2h42
